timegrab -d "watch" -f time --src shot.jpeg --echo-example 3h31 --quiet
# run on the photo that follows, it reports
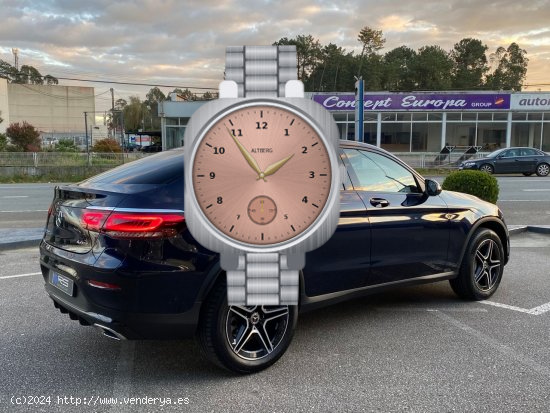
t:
1h54
